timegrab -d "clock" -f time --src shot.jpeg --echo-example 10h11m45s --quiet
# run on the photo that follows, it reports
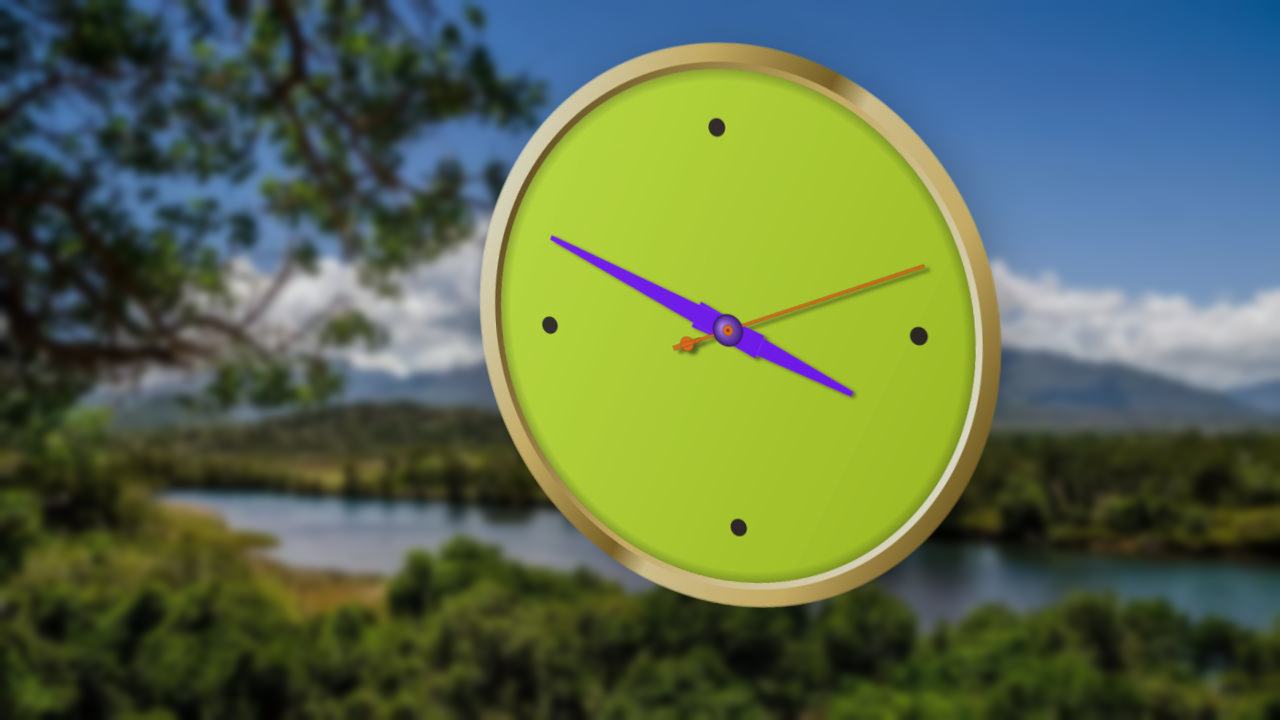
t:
3h49m12s
